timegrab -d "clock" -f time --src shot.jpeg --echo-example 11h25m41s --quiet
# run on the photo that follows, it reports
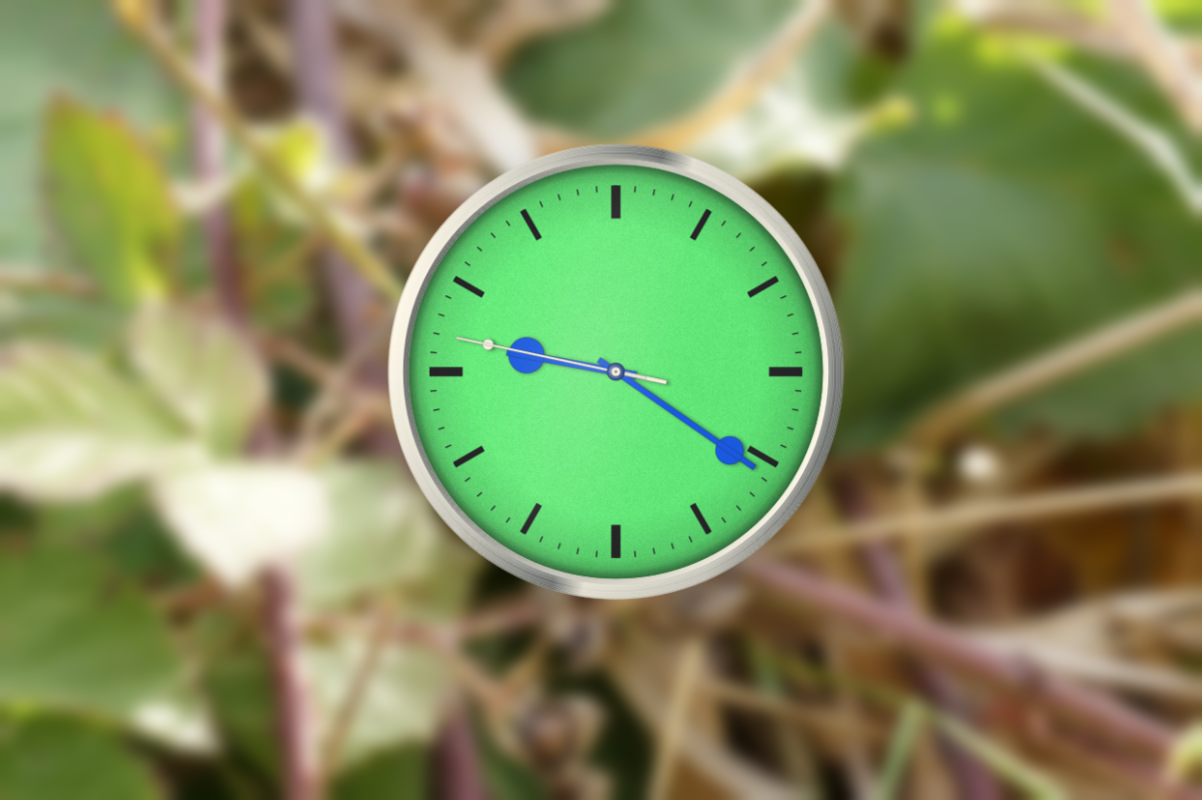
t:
9h20m47s
